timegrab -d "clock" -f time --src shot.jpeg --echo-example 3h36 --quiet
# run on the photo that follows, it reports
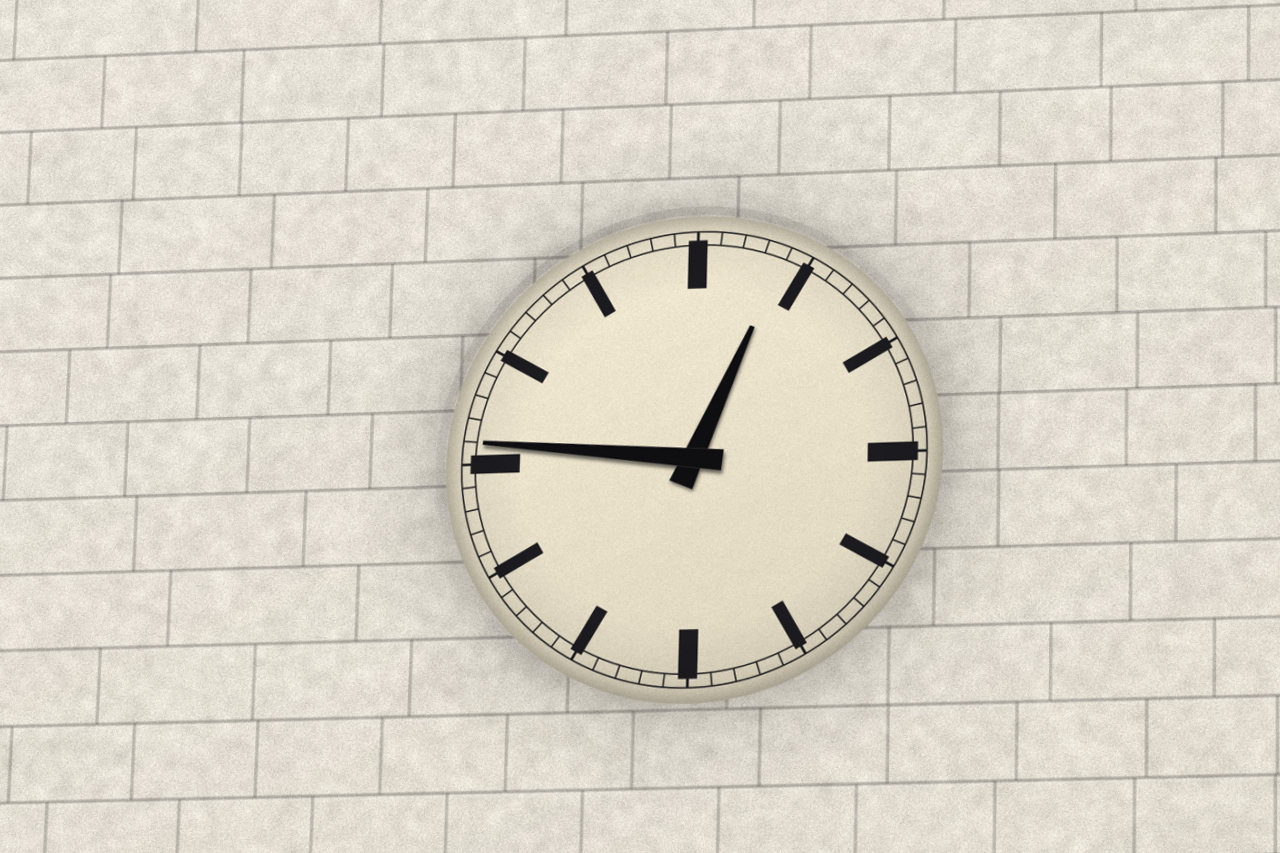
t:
12h46
